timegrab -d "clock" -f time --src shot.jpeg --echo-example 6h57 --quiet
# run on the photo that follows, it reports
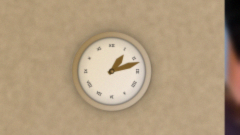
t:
1h12
